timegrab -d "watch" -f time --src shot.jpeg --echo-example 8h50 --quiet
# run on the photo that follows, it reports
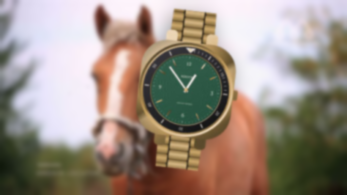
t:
12h53
